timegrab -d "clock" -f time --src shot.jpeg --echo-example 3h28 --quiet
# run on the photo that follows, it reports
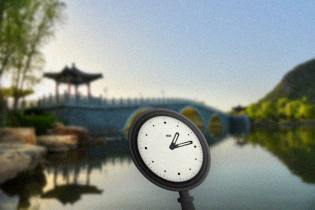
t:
1h13
